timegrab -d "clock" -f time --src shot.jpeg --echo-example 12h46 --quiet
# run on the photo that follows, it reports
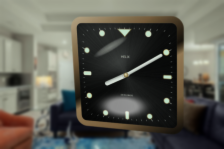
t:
8h10
